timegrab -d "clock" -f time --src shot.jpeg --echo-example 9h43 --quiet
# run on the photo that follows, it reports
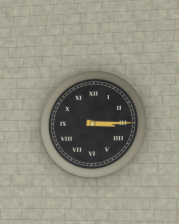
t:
3h15
